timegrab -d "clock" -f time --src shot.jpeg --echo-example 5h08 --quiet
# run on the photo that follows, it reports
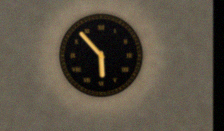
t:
5h53
